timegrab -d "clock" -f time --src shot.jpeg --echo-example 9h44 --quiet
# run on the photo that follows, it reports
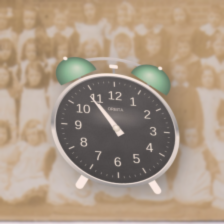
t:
10h54
